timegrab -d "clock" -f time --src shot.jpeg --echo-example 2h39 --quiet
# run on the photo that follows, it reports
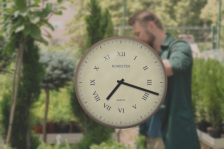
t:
7h18
